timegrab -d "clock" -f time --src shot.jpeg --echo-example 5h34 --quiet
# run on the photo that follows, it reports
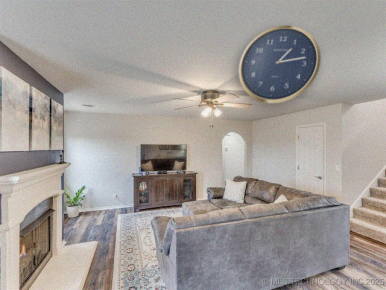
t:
1h13
